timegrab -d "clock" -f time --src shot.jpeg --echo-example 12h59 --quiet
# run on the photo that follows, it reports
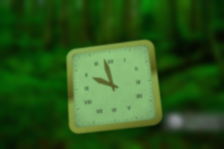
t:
9h58
